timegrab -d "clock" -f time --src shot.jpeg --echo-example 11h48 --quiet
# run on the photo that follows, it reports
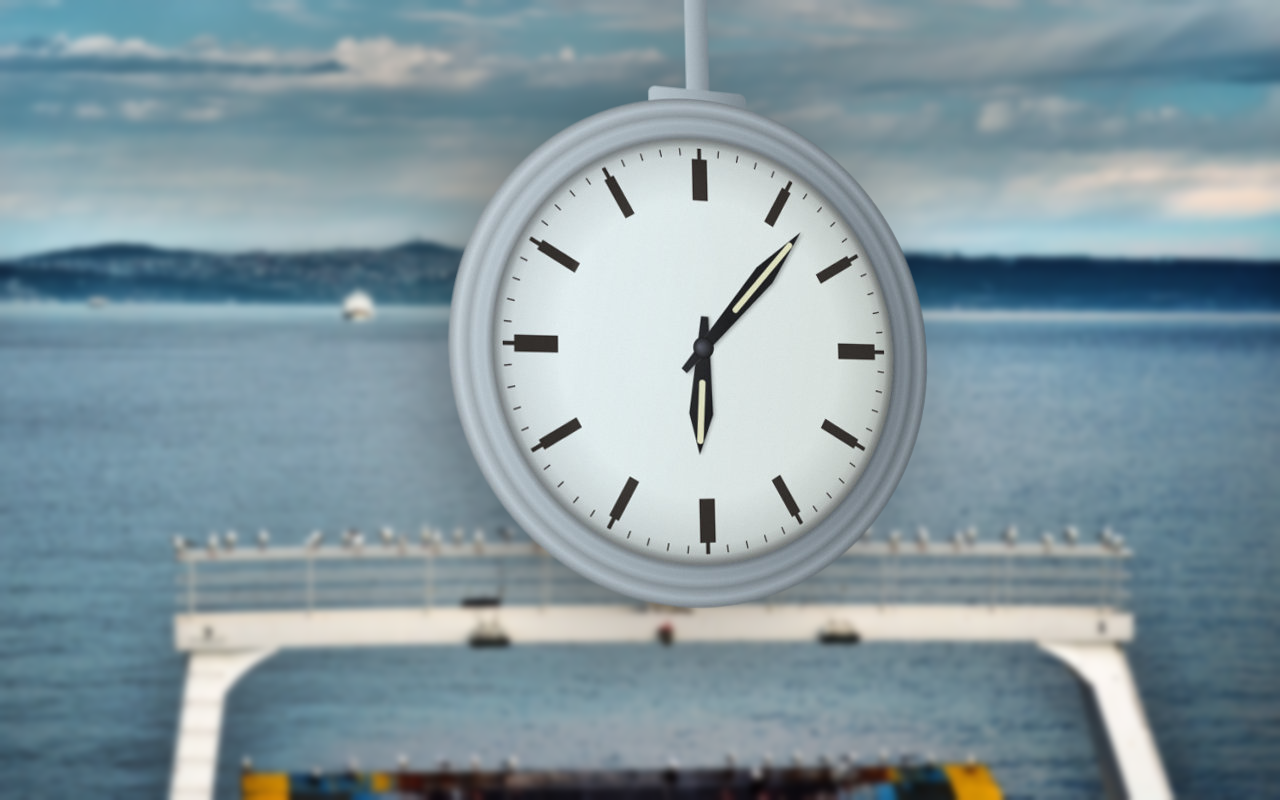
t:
6h07
